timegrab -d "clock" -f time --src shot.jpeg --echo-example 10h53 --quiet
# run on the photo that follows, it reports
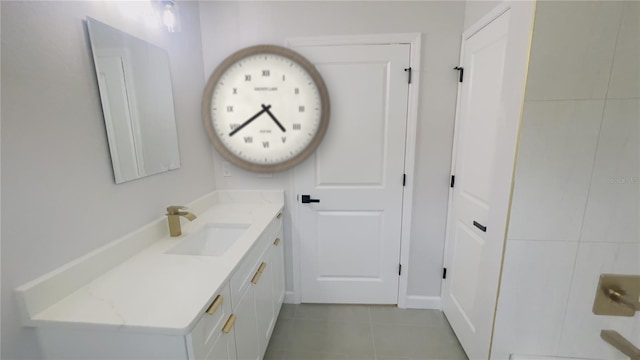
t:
4h39
